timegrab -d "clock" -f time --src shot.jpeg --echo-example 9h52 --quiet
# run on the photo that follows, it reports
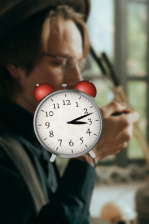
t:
3h12
